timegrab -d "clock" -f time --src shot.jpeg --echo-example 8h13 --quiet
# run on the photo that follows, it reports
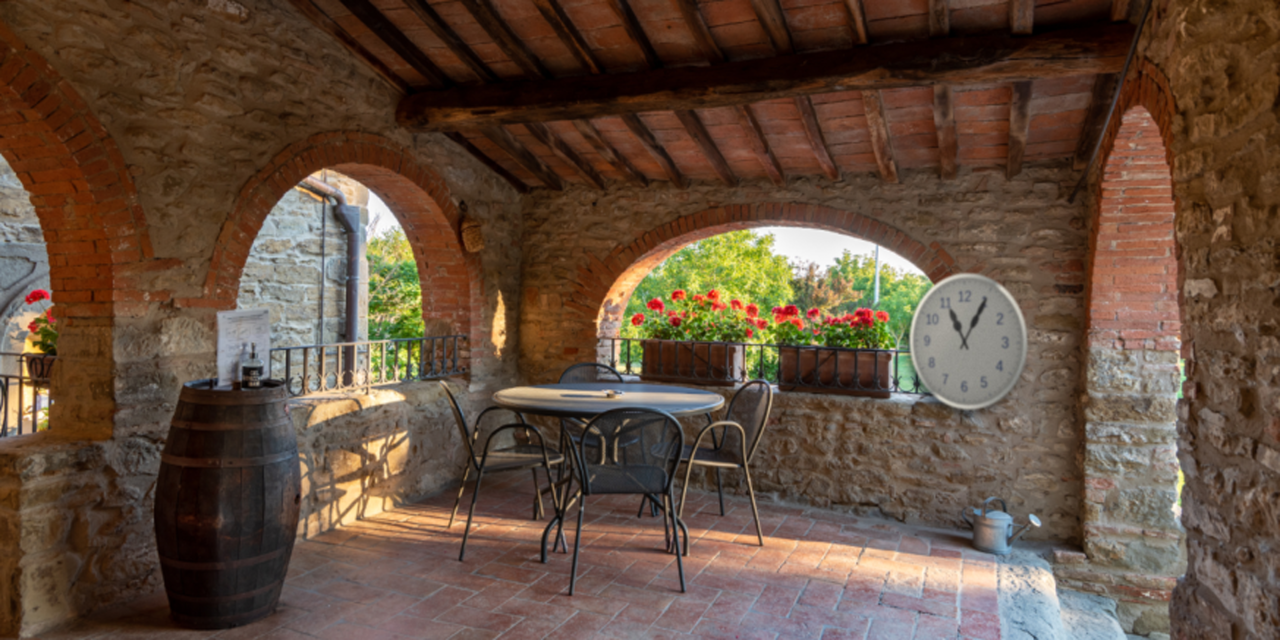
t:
11h05
